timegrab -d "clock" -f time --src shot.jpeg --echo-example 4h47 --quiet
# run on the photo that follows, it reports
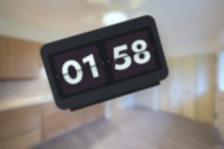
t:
1h58
